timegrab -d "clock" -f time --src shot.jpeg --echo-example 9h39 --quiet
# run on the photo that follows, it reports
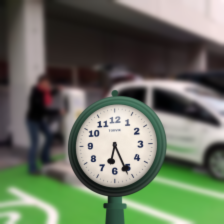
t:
6h26
